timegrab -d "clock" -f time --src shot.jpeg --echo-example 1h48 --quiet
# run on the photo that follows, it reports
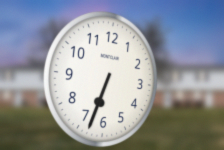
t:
6h33
